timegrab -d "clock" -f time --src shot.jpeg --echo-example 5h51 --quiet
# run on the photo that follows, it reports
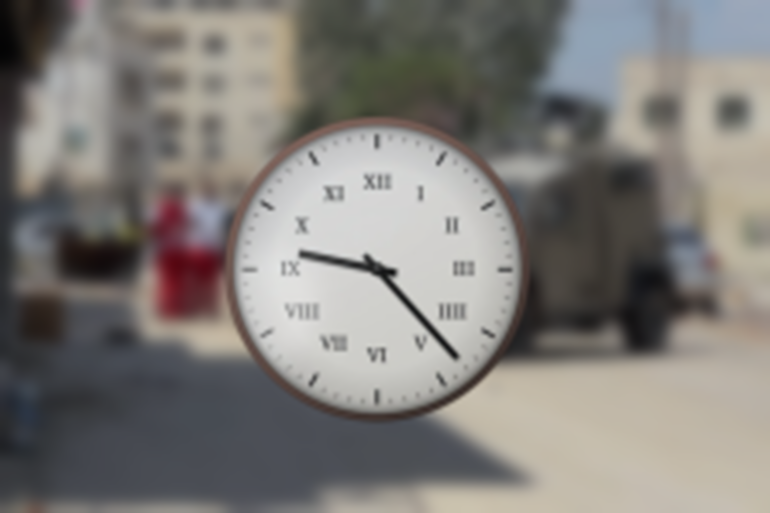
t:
9h23
